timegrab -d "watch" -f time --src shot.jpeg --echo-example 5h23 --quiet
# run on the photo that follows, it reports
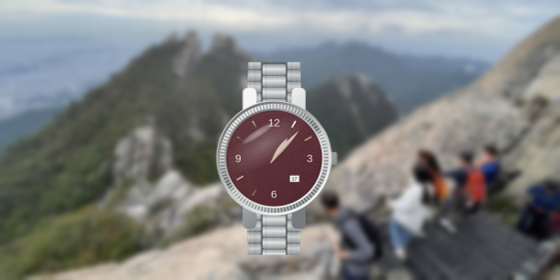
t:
1h07
